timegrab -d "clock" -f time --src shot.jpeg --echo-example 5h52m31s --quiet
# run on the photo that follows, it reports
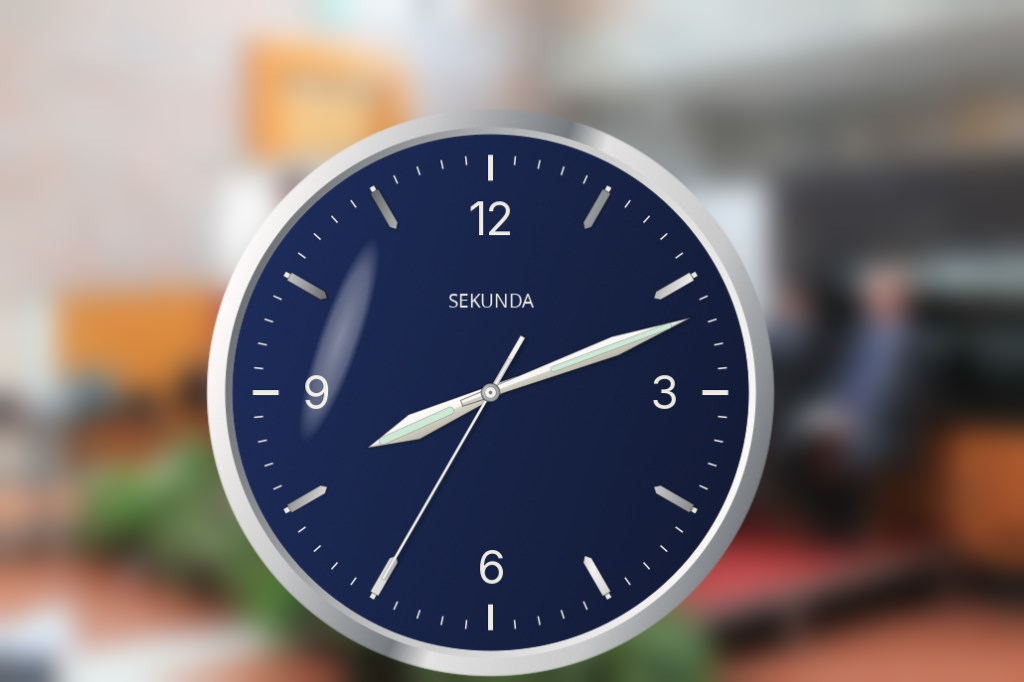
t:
8h11m35s
